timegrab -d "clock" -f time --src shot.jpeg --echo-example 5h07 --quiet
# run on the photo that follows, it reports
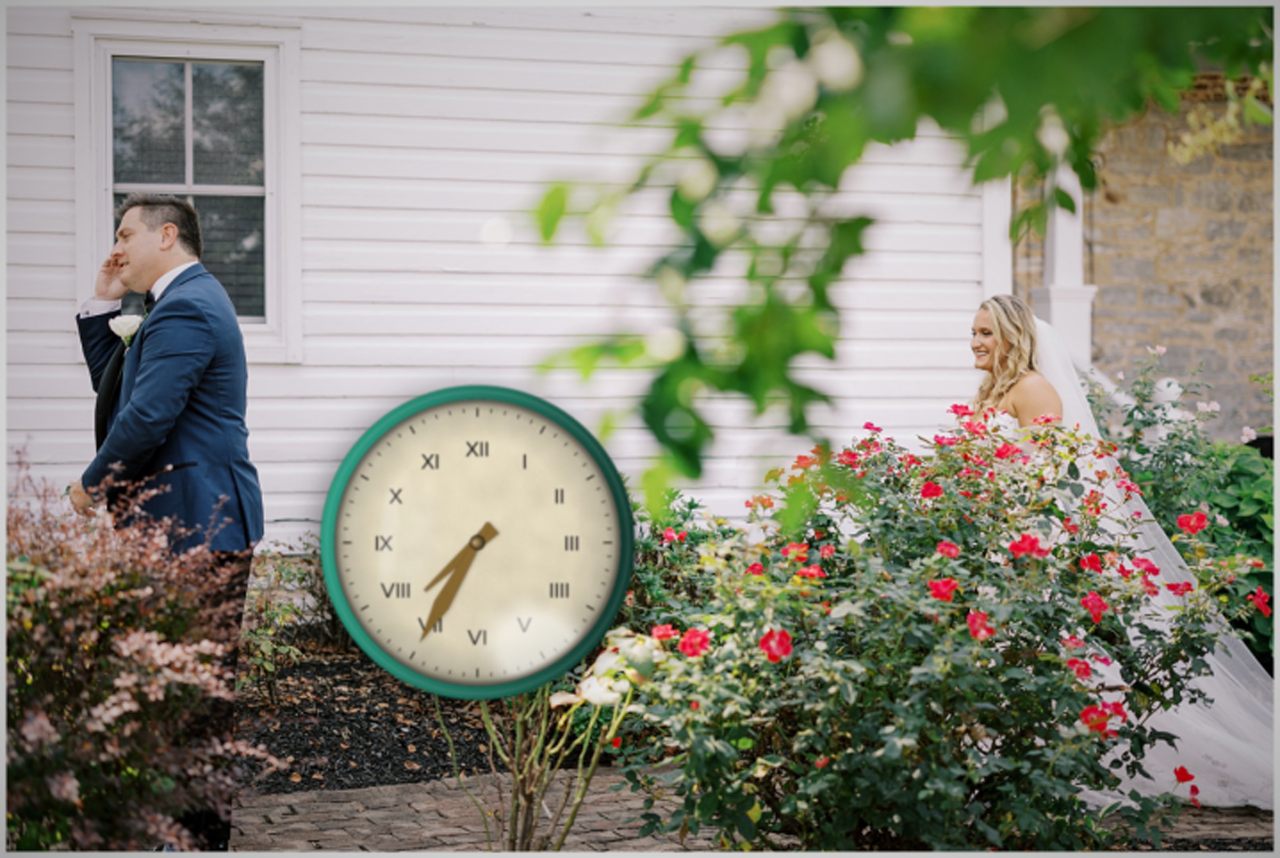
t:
7h35
